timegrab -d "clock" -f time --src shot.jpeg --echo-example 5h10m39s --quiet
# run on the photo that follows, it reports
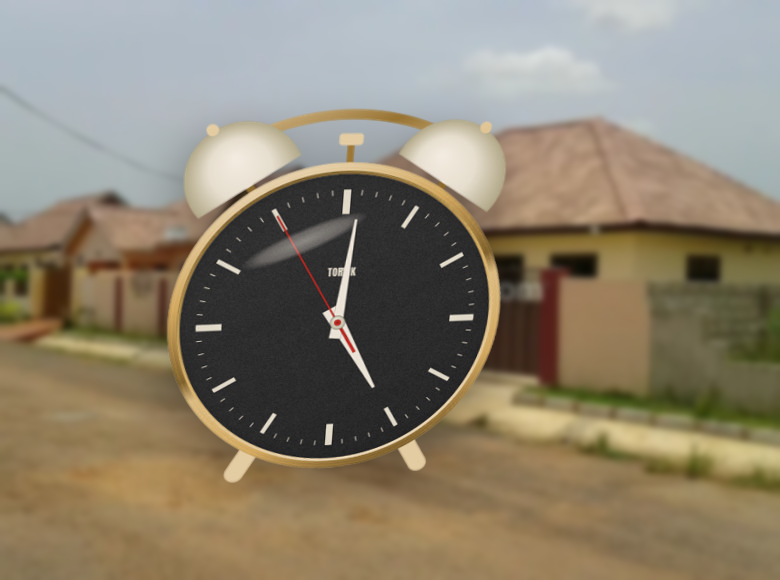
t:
5h00m55s
